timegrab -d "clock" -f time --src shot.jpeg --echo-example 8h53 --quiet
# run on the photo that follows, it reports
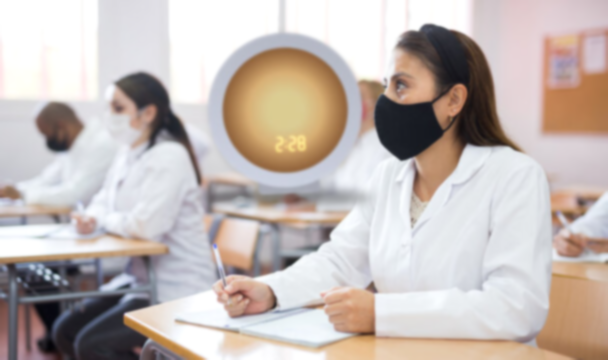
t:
2h28
